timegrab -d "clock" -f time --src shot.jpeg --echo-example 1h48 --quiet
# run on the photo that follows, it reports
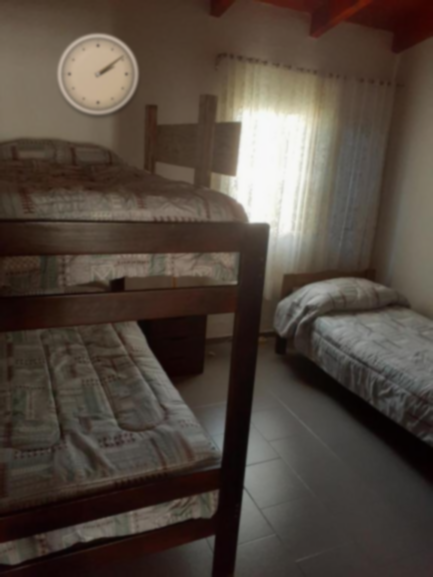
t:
2h09
